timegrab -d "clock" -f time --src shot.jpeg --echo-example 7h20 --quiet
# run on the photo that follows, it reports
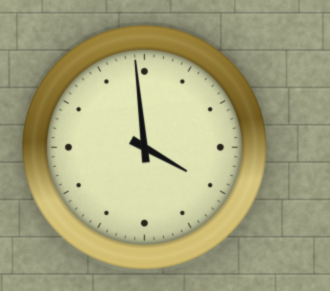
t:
3h59
